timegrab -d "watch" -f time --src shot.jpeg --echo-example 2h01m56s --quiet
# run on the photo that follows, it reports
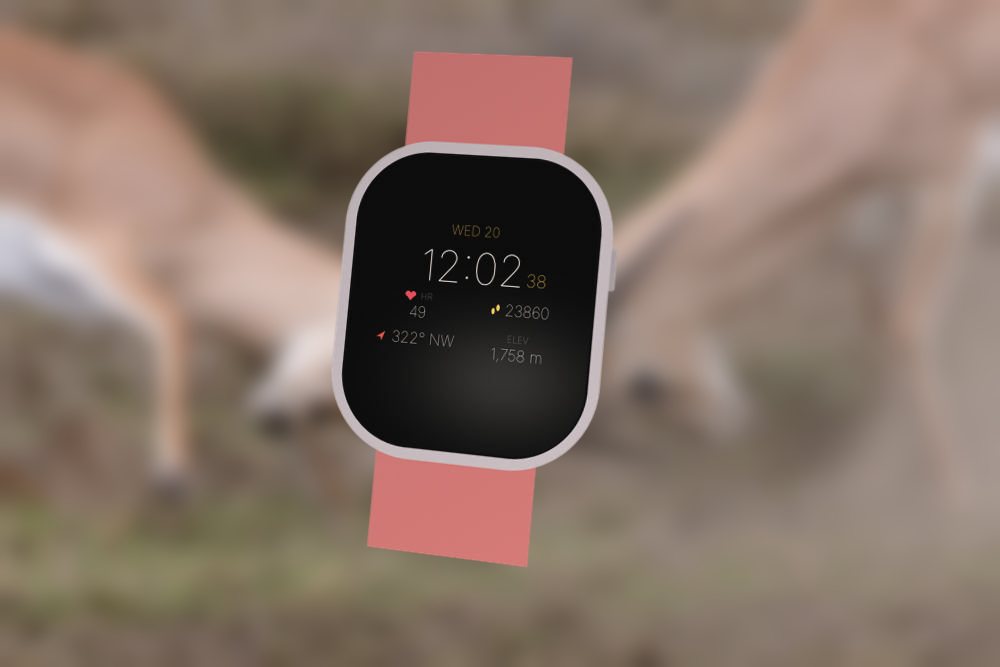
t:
12h02m38s
